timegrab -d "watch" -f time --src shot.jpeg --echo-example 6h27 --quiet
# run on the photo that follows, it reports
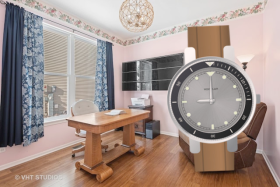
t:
9h00
